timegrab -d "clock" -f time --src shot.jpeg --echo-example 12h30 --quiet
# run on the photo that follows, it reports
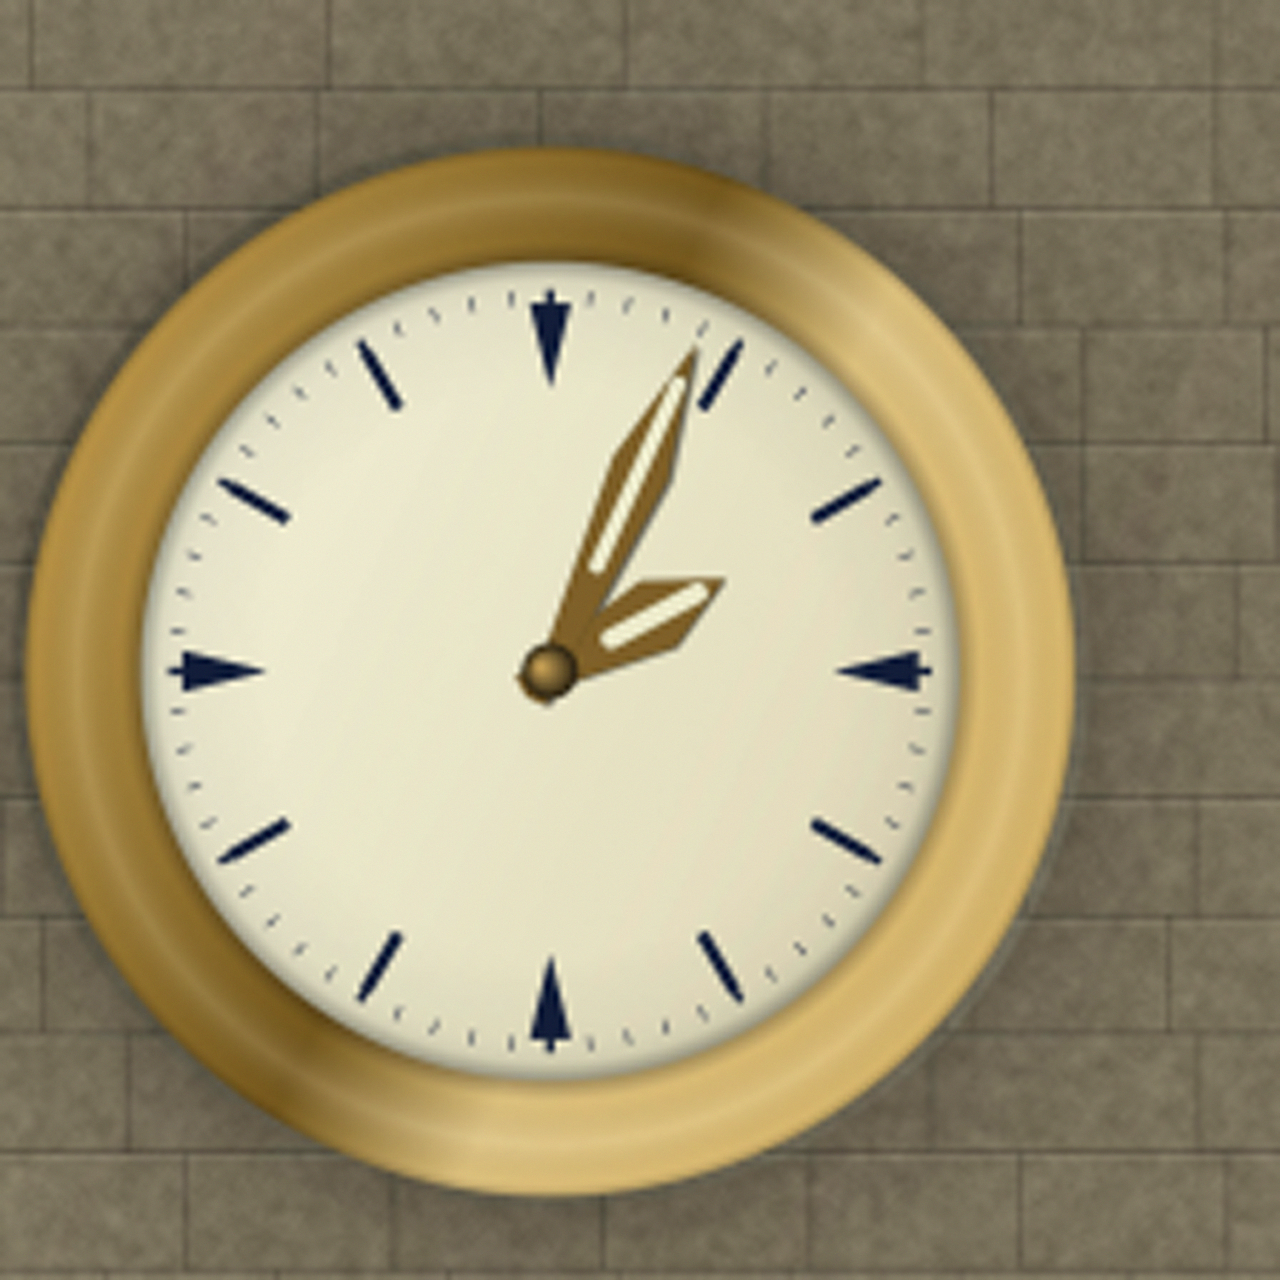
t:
2h04
